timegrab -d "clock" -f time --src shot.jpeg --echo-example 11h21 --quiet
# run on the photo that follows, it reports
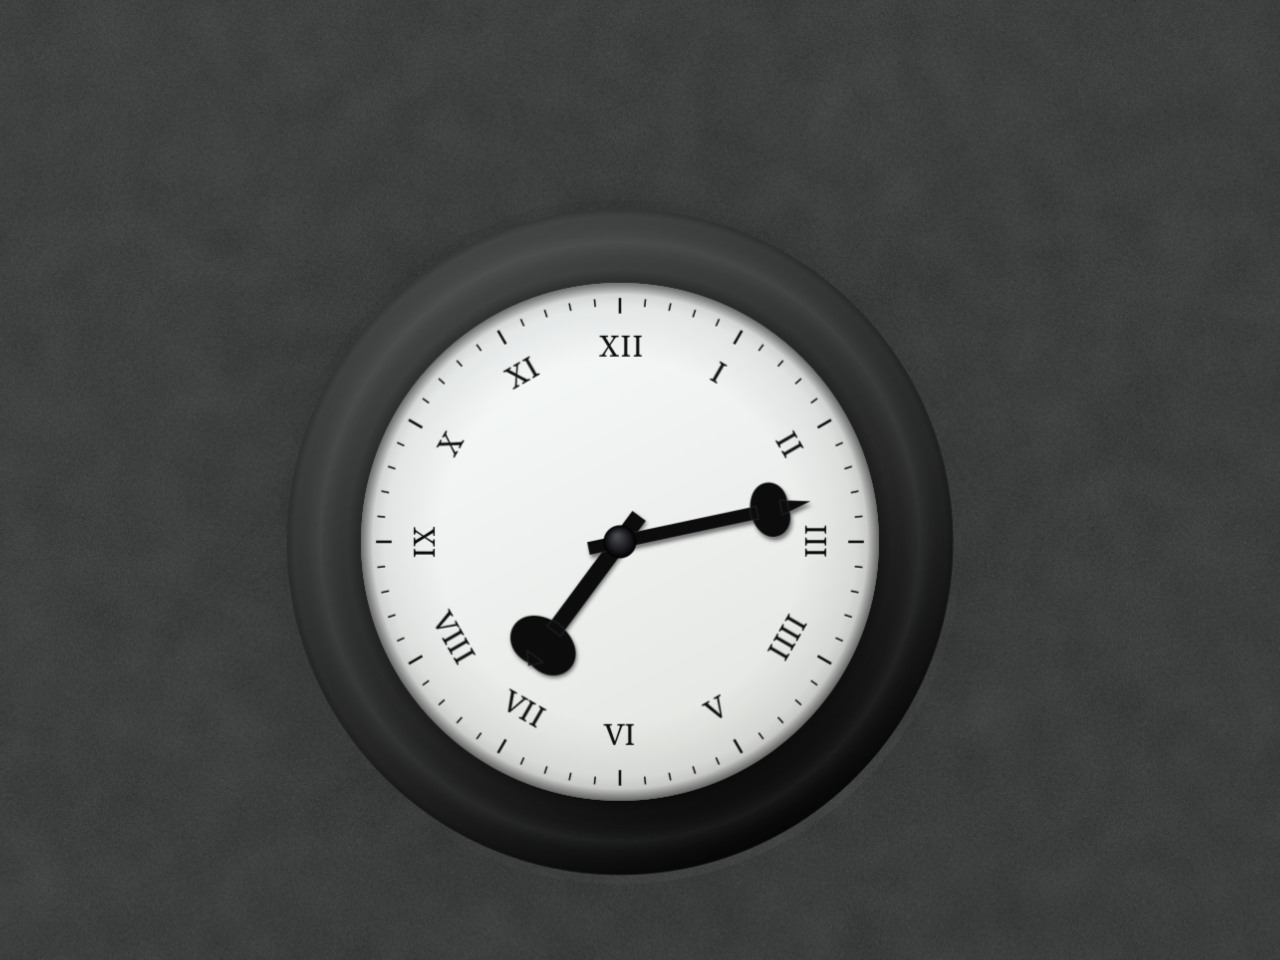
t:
7h13
